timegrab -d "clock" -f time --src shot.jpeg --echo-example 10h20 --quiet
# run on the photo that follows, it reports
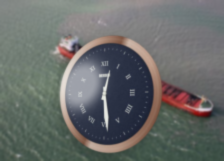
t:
12h29
